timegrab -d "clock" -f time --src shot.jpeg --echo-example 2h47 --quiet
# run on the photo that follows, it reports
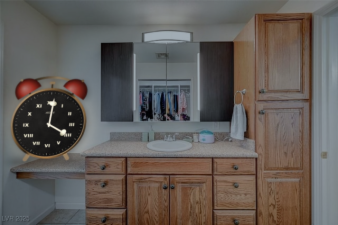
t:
4h01
